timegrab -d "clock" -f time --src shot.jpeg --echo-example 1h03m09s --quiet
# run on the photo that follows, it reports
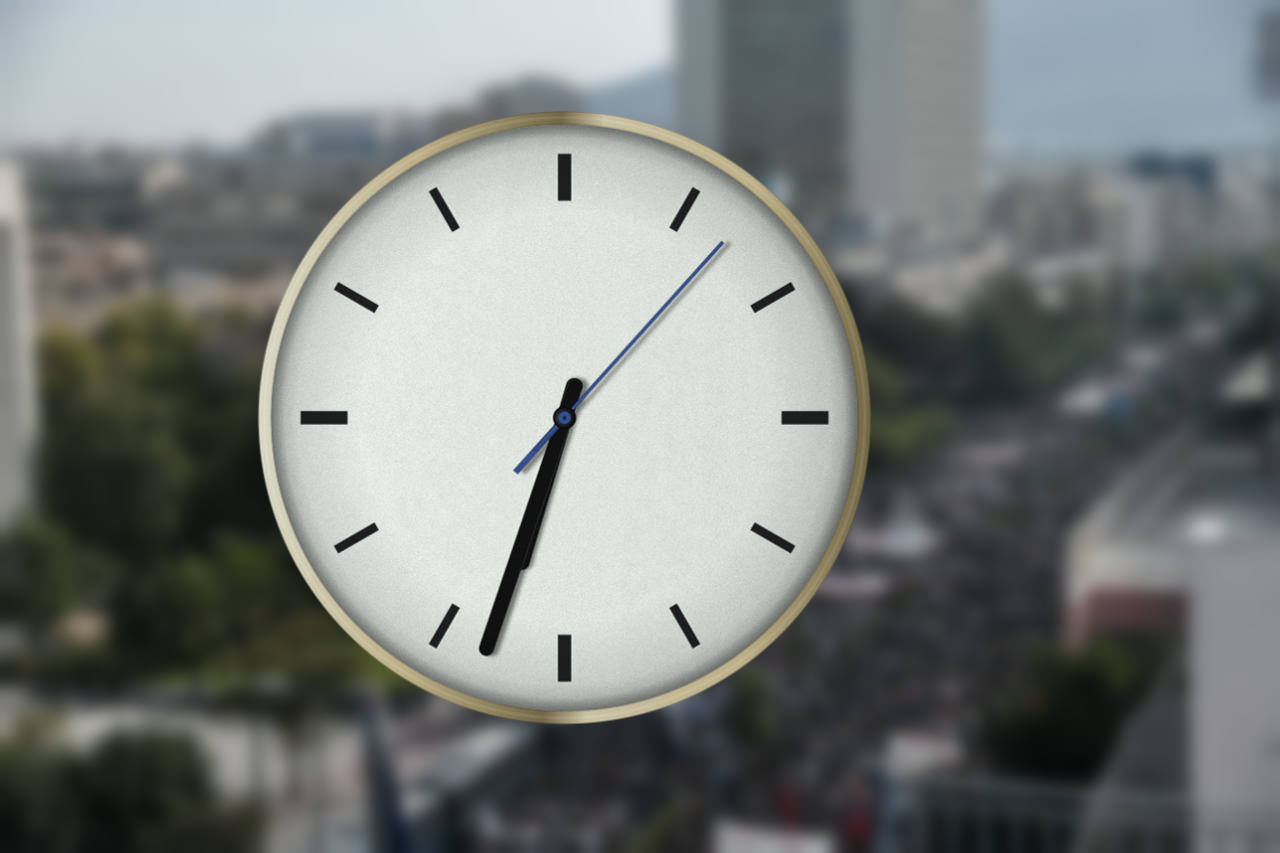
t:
6h33m07s
